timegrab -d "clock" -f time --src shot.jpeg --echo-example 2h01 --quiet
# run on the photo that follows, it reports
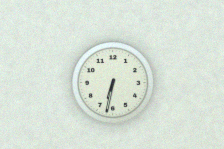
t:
6h32
